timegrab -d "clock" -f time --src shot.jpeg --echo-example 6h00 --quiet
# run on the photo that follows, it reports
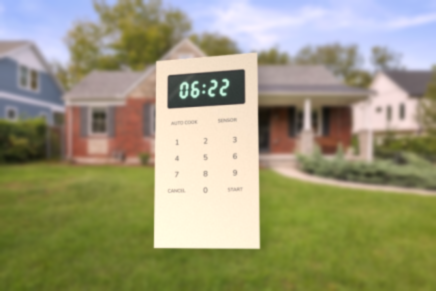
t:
6h22
